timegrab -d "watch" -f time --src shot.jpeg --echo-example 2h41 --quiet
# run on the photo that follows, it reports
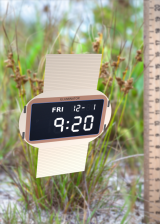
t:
9h20
